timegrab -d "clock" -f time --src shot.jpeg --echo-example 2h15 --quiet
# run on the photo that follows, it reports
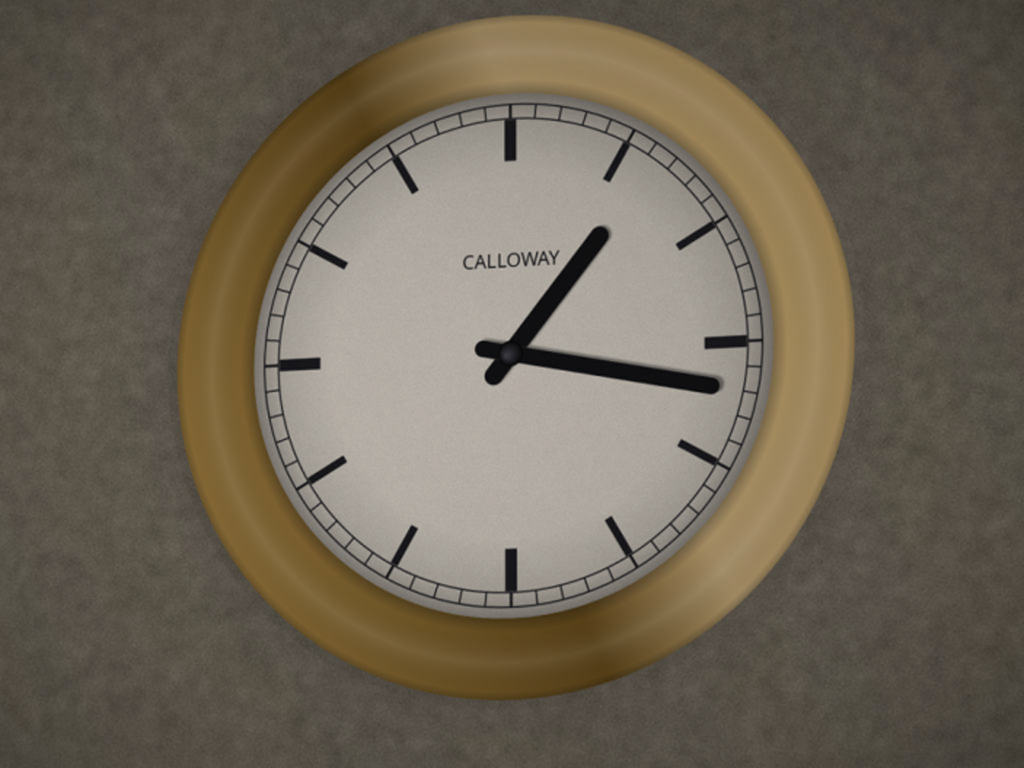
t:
1h17
